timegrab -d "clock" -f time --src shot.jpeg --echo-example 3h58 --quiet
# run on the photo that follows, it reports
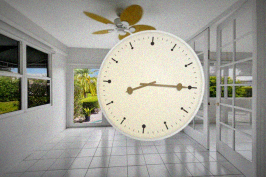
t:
8h15
